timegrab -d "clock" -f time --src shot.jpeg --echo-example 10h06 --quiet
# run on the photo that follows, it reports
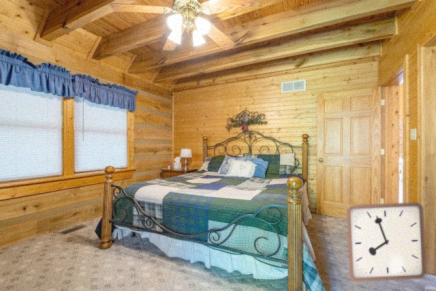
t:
7h57
